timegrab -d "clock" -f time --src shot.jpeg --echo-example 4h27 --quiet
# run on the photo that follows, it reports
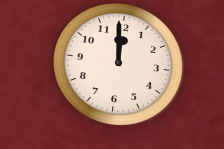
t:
11h59
